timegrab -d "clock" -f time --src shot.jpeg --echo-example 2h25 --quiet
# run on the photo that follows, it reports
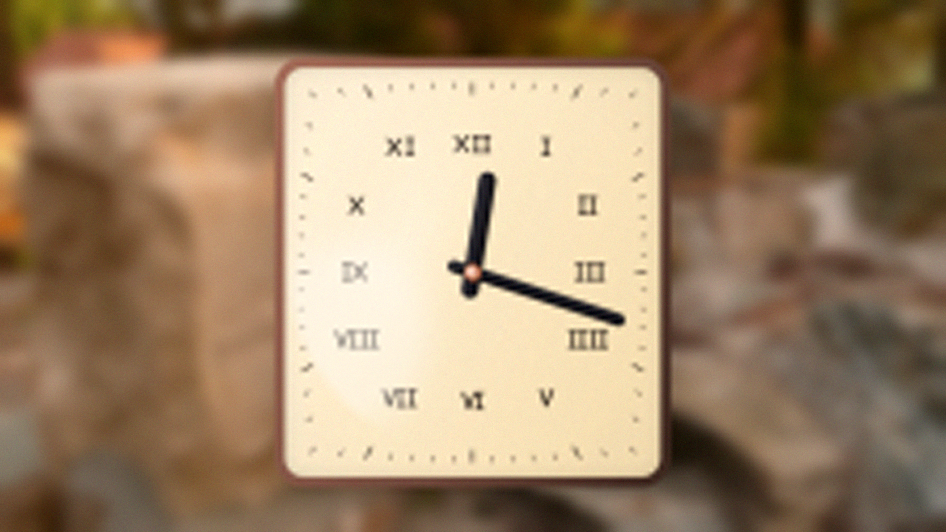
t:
12h18
